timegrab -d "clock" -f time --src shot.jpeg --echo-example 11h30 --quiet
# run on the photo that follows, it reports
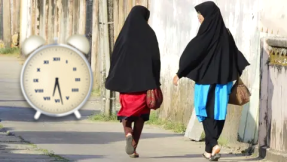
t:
6h28
